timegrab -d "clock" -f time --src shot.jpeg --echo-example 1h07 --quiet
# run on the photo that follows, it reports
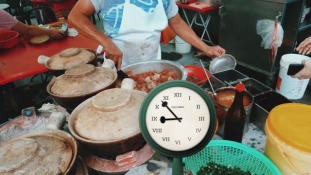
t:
8h53
